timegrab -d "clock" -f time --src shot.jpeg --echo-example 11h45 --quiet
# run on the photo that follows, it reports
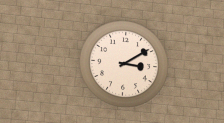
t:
3h09
